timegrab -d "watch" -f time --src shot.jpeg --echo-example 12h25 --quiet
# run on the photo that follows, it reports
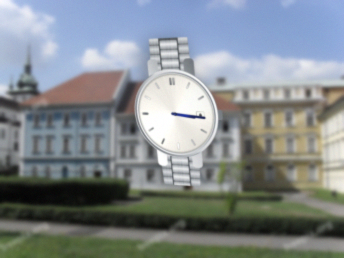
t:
3h16
